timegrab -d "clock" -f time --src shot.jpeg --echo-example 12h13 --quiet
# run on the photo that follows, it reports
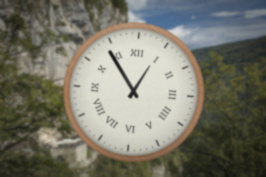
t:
12h54
